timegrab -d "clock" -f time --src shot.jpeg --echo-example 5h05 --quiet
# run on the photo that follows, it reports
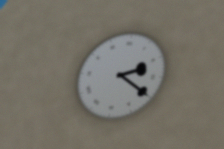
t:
2h20
